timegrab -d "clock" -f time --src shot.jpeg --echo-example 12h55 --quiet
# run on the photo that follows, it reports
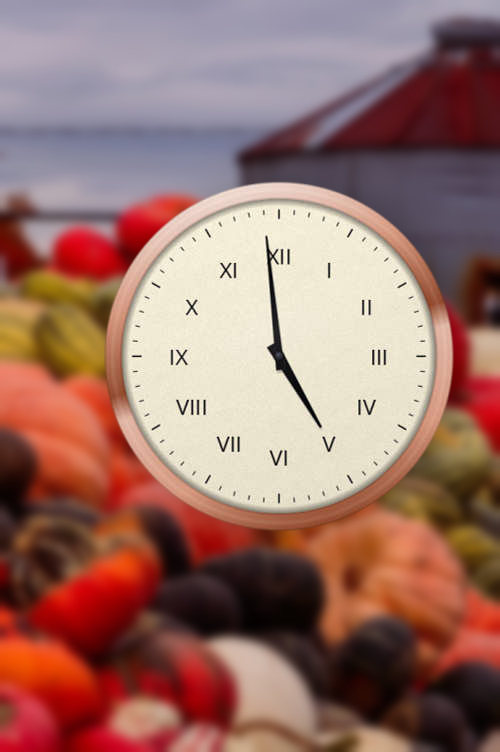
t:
4h59
